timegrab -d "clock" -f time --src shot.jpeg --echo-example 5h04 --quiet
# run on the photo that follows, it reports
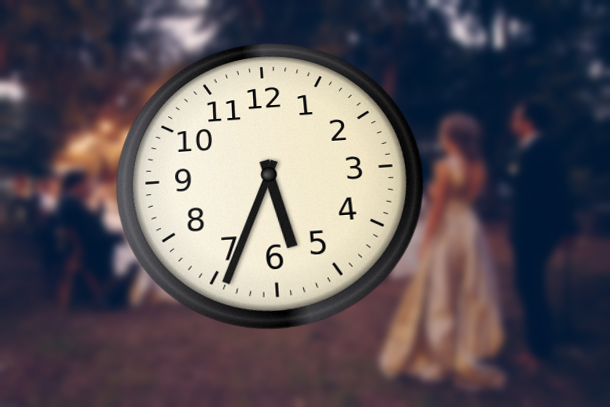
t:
5h34
